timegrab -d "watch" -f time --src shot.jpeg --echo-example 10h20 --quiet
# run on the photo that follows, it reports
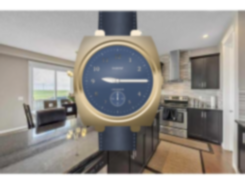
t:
9h15
